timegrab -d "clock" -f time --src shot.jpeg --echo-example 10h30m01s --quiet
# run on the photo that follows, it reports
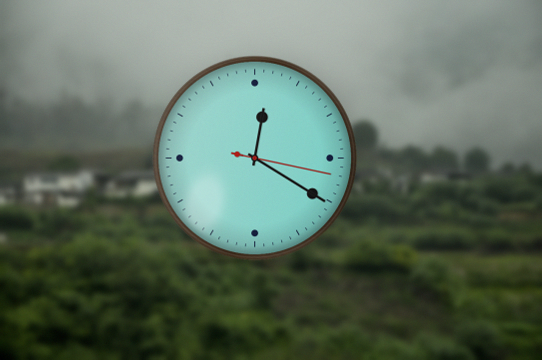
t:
12h20m17s
